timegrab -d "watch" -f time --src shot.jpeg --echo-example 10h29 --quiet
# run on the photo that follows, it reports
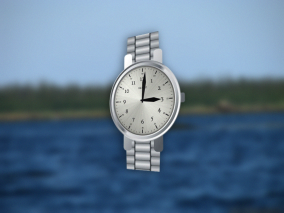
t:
3h01
